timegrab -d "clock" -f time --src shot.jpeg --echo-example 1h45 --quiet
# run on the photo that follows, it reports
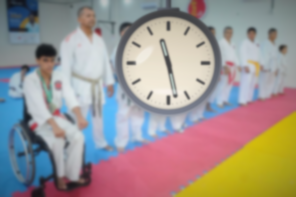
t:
11h28
